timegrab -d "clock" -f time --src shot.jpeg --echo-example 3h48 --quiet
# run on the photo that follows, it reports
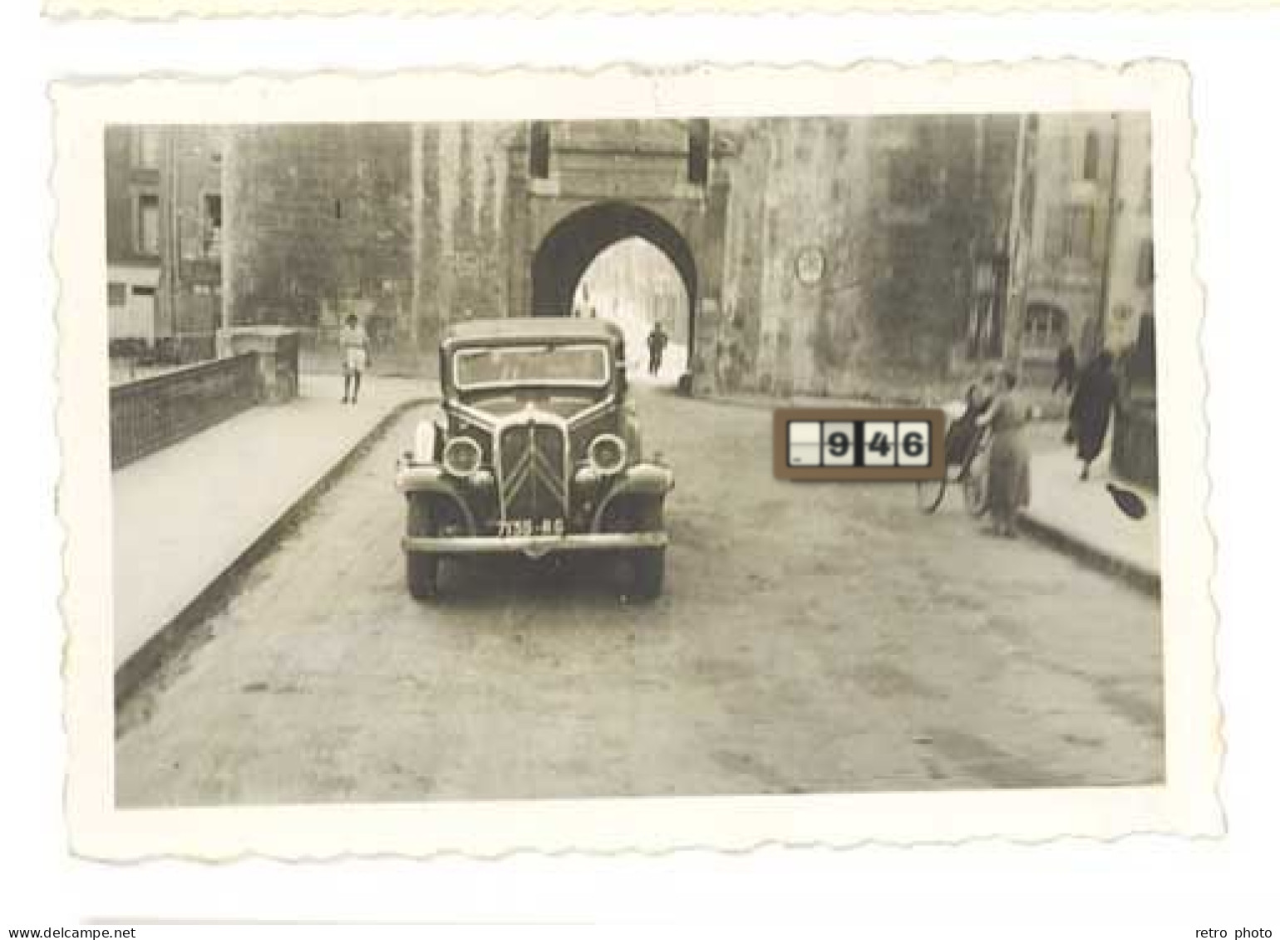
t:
9h46
